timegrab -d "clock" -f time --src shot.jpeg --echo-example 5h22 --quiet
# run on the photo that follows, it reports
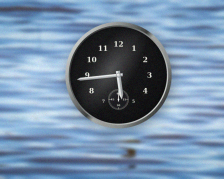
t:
5h44
